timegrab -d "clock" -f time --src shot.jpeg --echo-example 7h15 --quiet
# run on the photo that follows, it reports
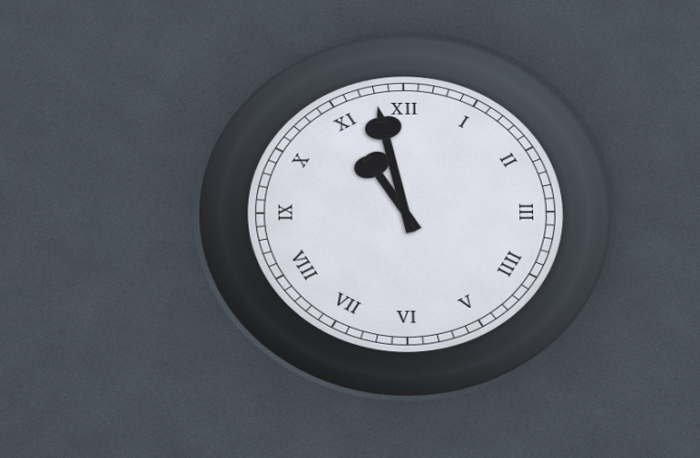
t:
10h58
